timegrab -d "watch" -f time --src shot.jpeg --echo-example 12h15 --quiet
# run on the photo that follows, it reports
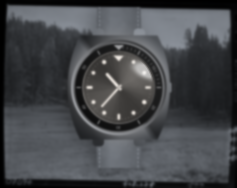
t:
10h37
